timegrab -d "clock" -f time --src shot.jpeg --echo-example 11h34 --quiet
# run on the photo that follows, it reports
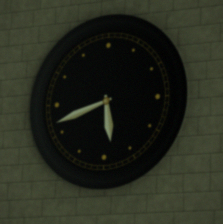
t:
5h42
